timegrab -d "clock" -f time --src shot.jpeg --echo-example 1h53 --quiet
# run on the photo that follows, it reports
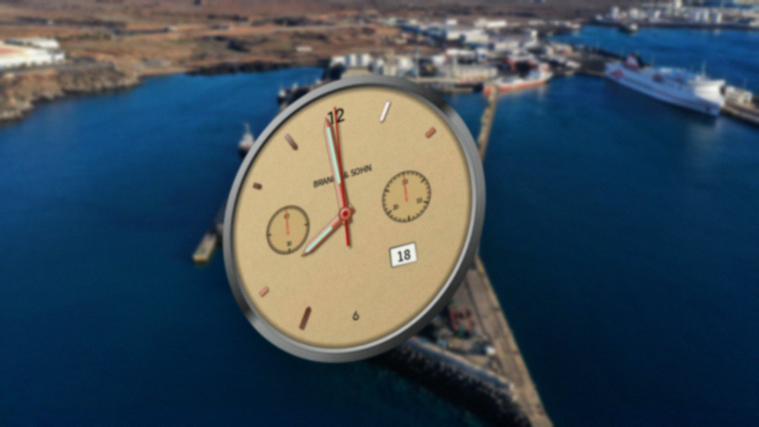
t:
7h59
